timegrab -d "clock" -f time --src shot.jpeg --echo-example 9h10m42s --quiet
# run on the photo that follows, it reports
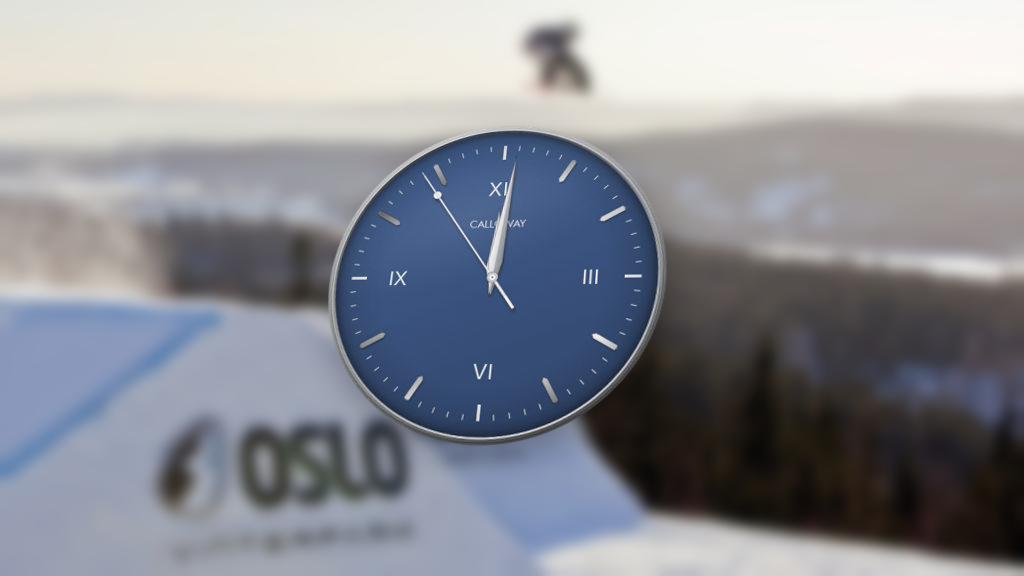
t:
12h00m54s
